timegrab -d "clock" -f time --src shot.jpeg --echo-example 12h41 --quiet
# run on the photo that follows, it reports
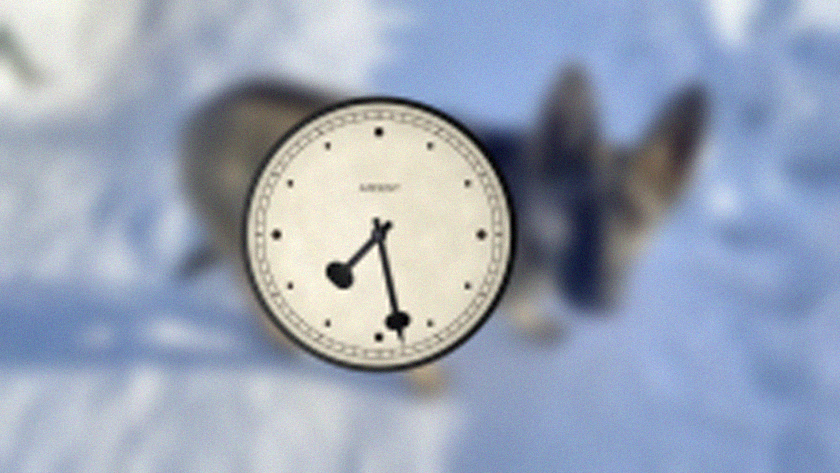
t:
7h28
